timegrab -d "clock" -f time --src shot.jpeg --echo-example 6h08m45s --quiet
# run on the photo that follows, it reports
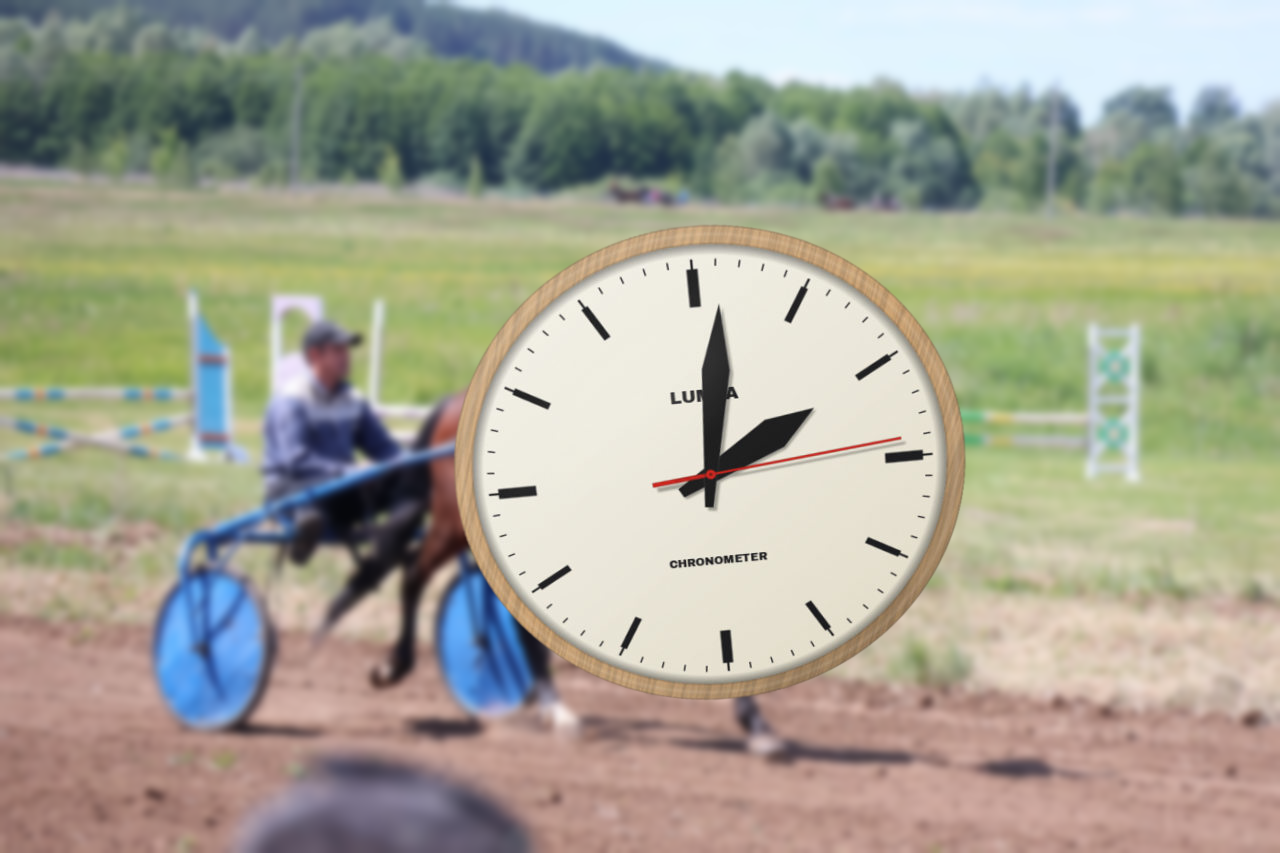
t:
2h01m14s
